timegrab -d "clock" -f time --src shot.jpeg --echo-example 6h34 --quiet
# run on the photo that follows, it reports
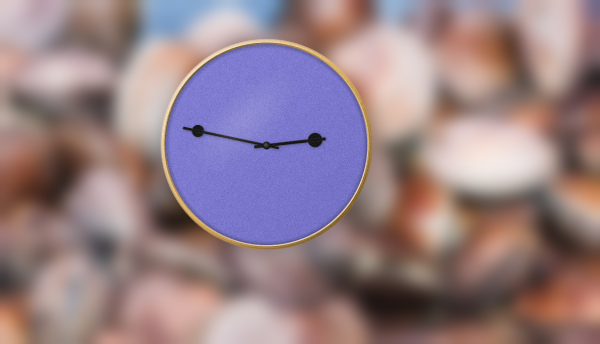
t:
2h47
